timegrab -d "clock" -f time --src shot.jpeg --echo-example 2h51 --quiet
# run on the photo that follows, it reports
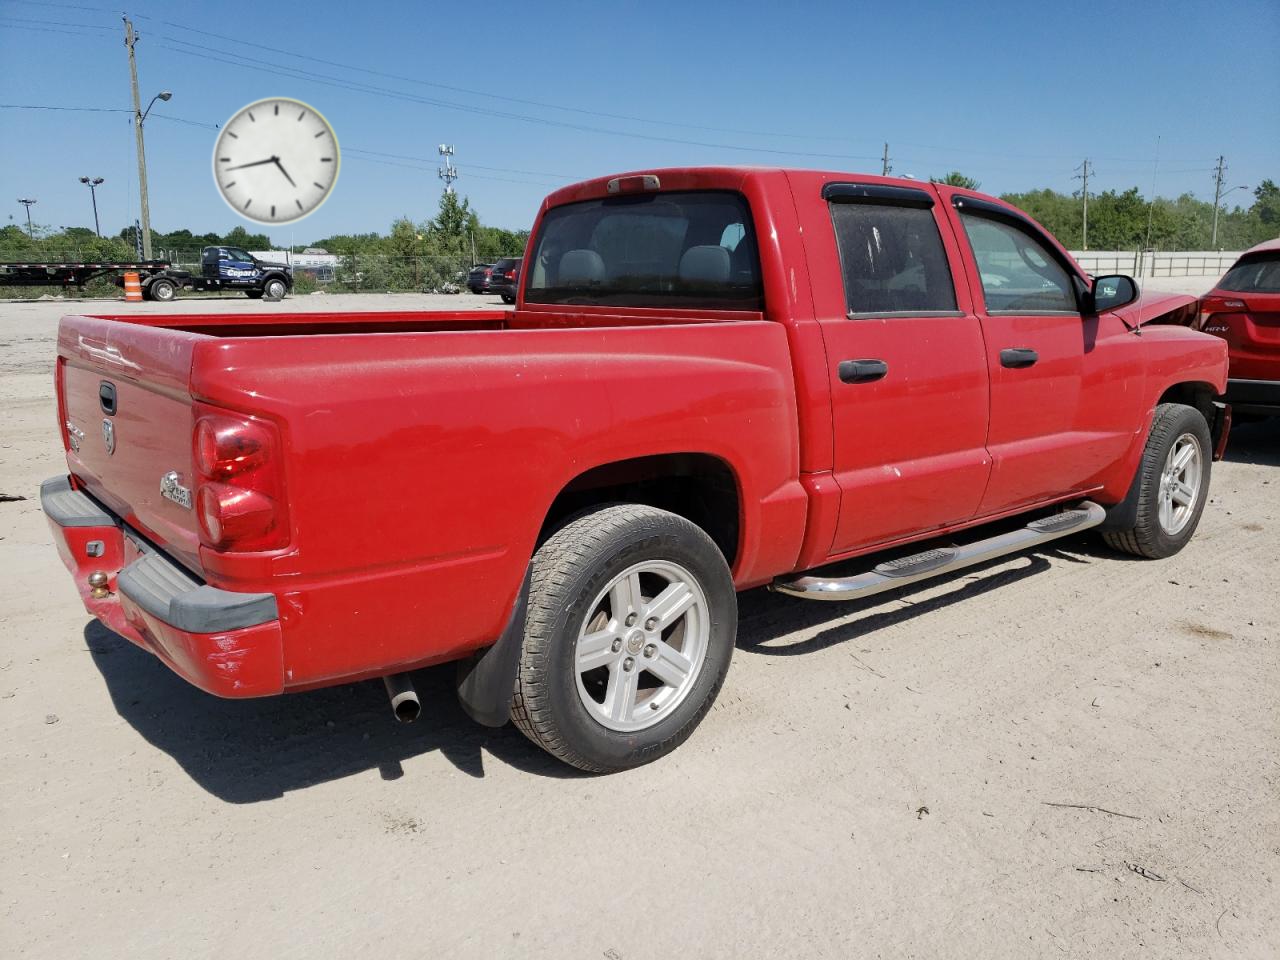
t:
4h43
